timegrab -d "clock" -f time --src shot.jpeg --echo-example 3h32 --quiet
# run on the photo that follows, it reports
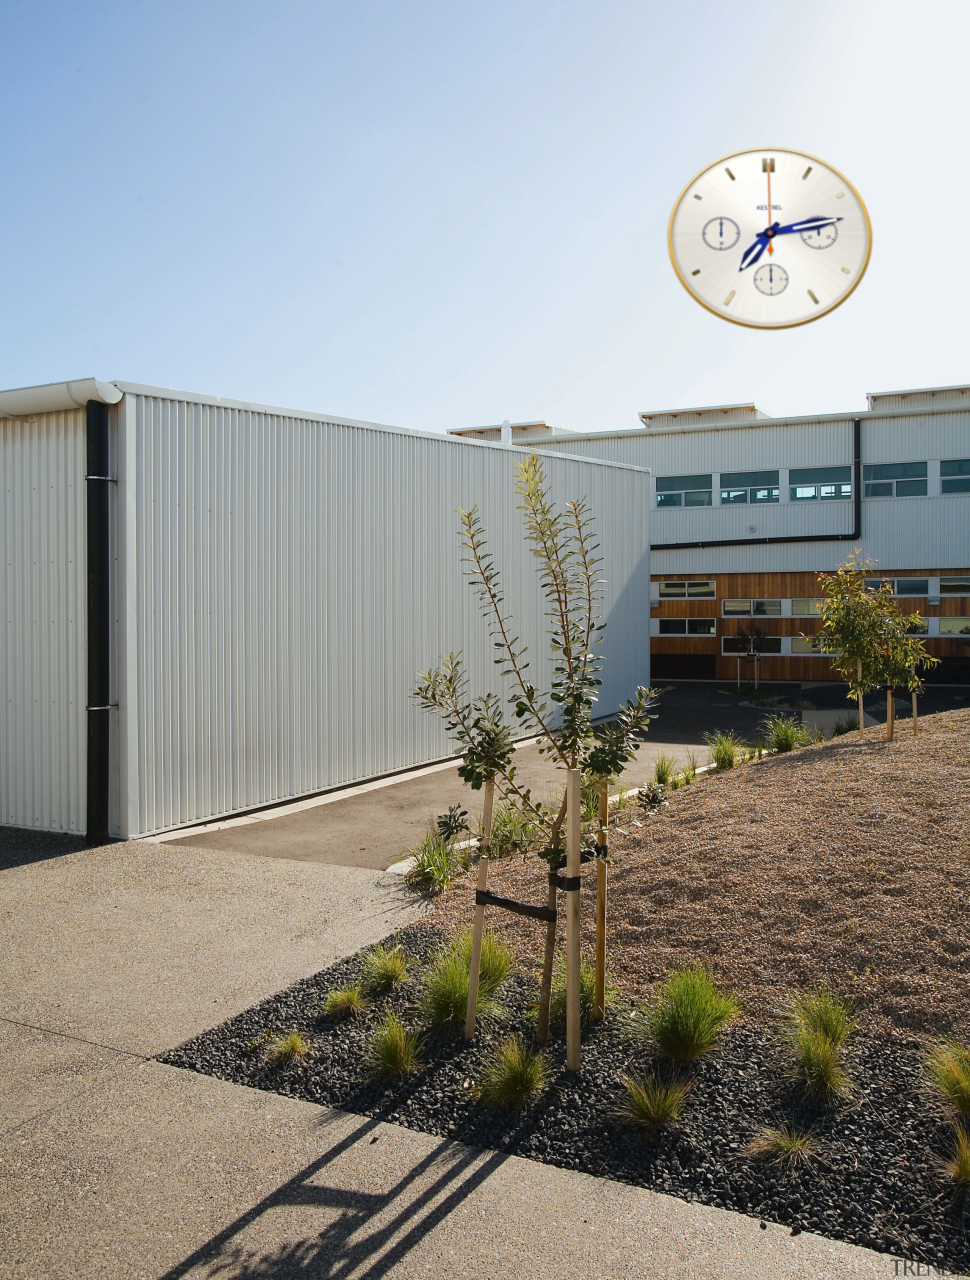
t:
7h13
